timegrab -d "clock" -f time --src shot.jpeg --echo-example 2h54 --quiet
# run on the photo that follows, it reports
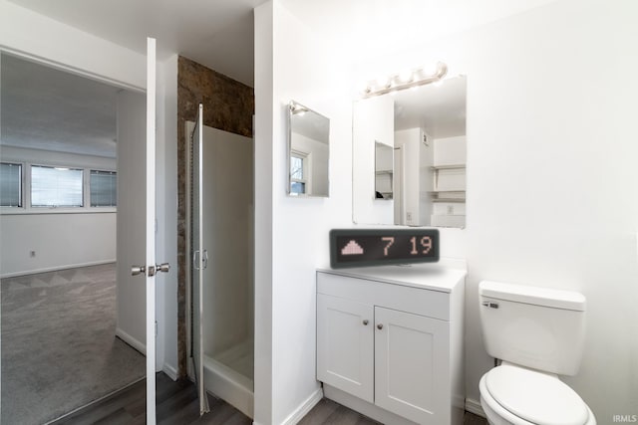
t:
7h19
